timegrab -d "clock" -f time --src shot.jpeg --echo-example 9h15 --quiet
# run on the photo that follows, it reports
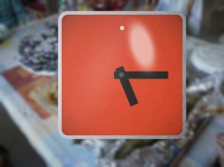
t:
5h15
